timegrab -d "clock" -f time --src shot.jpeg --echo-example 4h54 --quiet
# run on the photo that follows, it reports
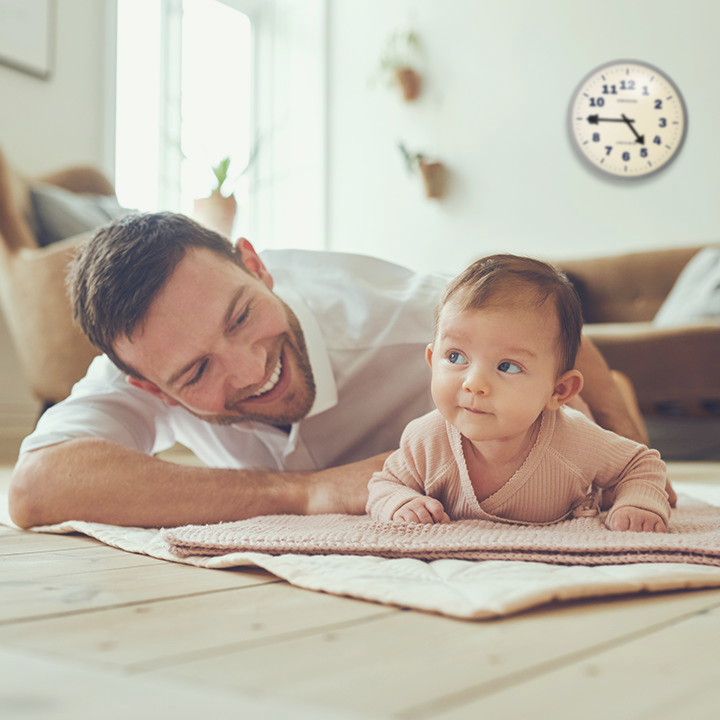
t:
4h45
